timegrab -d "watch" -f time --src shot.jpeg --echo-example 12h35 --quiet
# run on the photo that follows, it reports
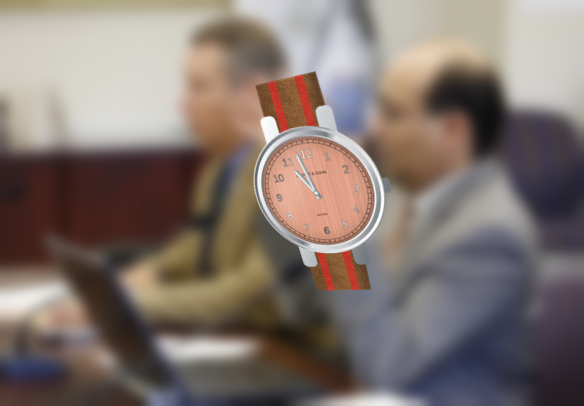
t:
10h58
